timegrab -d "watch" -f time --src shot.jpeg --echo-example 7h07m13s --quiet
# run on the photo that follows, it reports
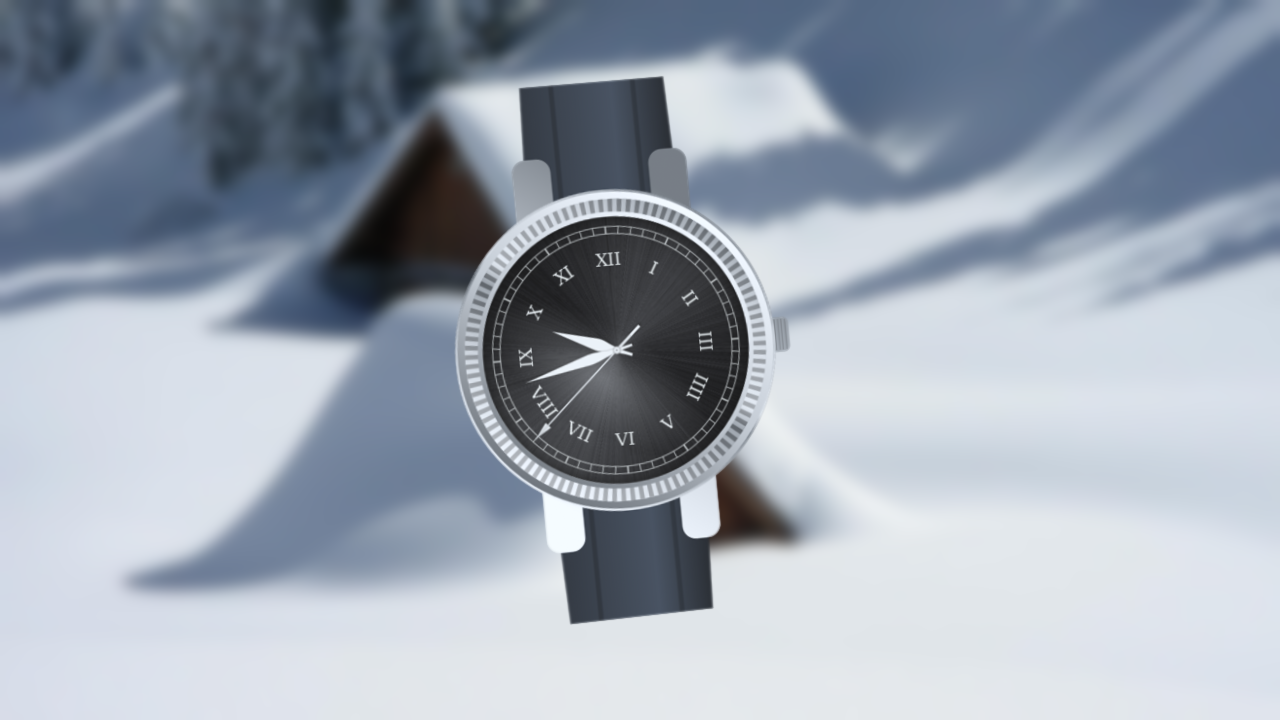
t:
9h42m38s
